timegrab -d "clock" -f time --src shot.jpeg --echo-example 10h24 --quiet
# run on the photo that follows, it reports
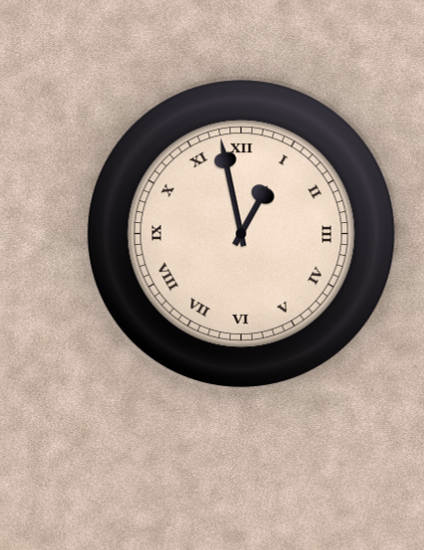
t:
12h58
